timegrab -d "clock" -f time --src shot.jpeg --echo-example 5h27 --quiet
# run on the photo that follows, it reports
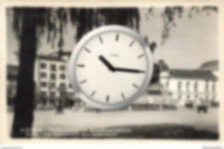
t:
10h15
